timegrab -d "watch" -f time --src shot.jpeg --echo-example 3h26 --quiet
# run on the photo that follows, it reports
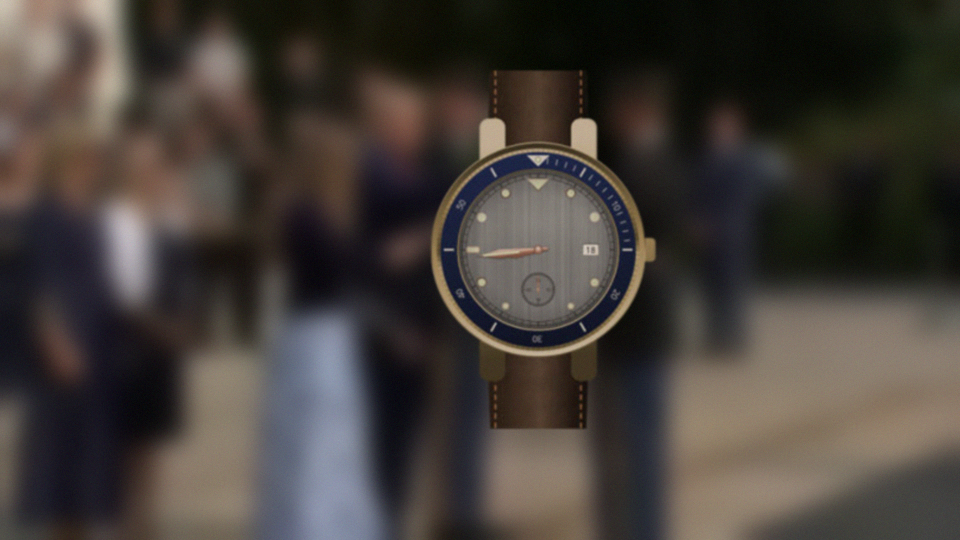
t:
8h44
